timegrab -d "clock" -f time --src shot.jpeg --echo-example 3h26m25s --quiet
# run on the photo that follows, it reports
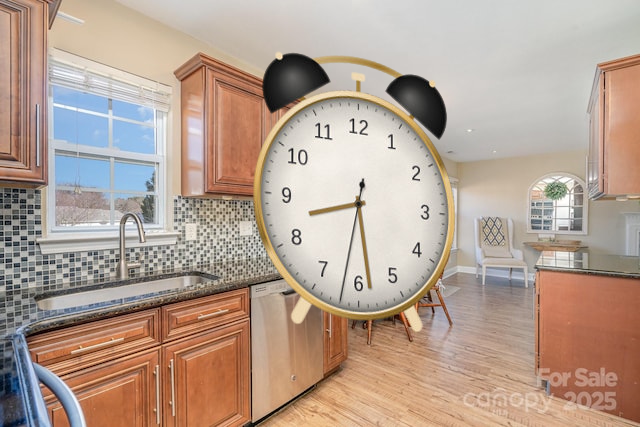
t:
8h28m32s
